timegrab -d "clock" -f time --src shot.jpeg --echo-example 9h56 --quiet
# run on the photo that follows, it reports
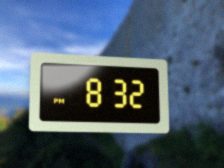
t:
8h32
